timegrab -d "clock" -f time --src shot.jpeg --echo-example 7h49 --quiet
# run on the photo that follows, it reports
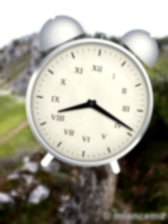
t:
8h19
